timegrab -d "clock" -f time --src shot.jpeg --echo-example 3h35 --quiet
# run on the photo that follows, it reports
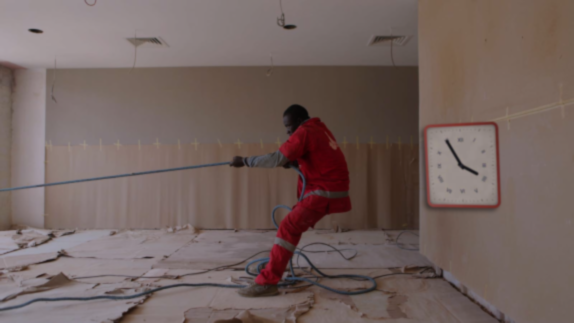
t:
3h55
